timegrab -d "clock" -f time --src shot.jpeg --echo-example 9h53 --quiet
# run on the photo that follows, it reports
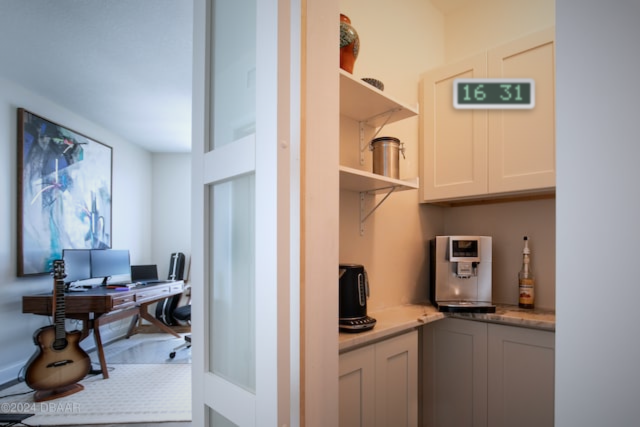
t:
16h31
